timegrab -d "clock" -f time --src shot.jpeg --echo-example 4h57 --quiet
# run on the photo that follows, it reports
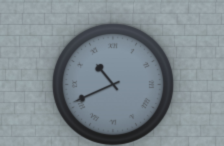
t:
10h41
